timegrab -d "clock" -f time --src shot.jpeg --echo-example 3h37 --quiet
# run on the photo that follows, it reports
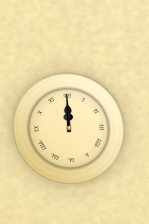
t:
12h00
